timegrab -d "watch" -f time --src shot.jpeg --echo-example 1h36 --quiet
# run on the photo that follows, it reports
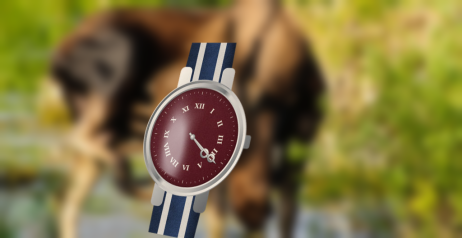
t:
4h21
